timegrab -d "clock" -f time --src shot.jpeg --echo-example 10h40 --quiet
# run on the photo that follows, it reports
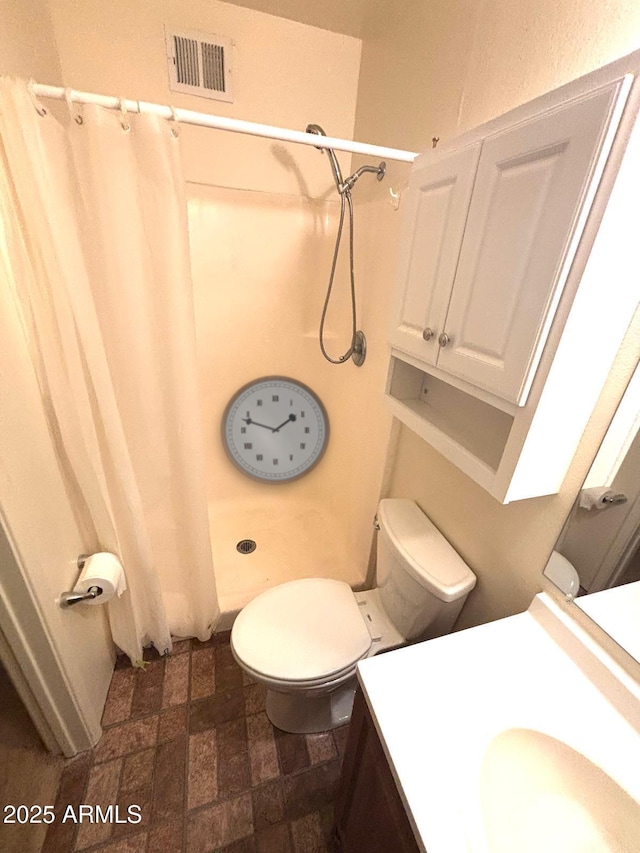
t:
1h48
